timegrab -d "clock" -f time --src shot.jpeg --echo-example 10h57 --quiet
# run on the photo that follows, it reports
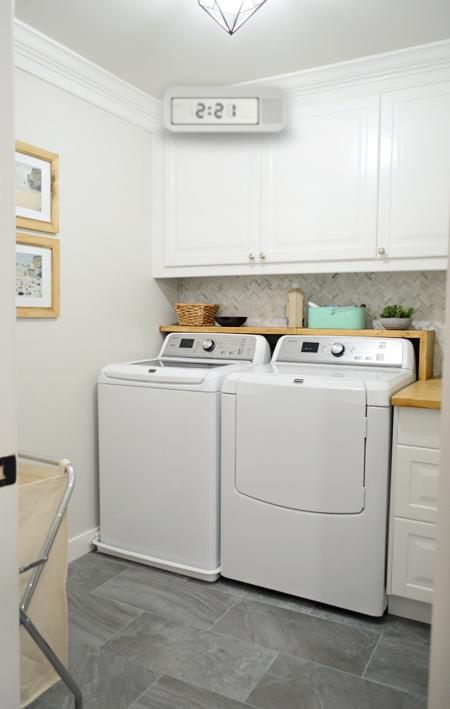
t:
2h21
